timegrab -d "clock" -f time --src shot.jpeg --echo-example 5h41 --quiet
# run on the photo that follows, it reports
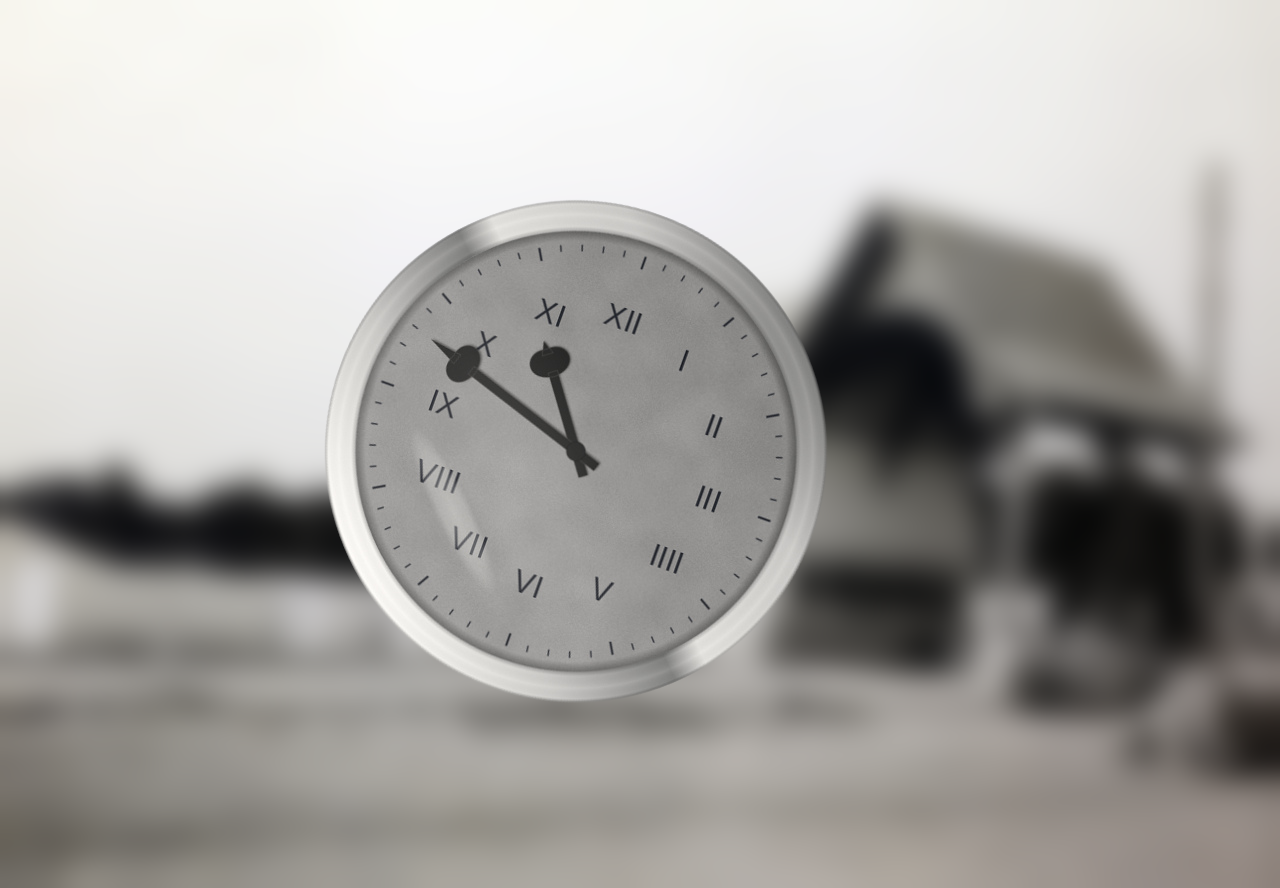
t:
10h48
